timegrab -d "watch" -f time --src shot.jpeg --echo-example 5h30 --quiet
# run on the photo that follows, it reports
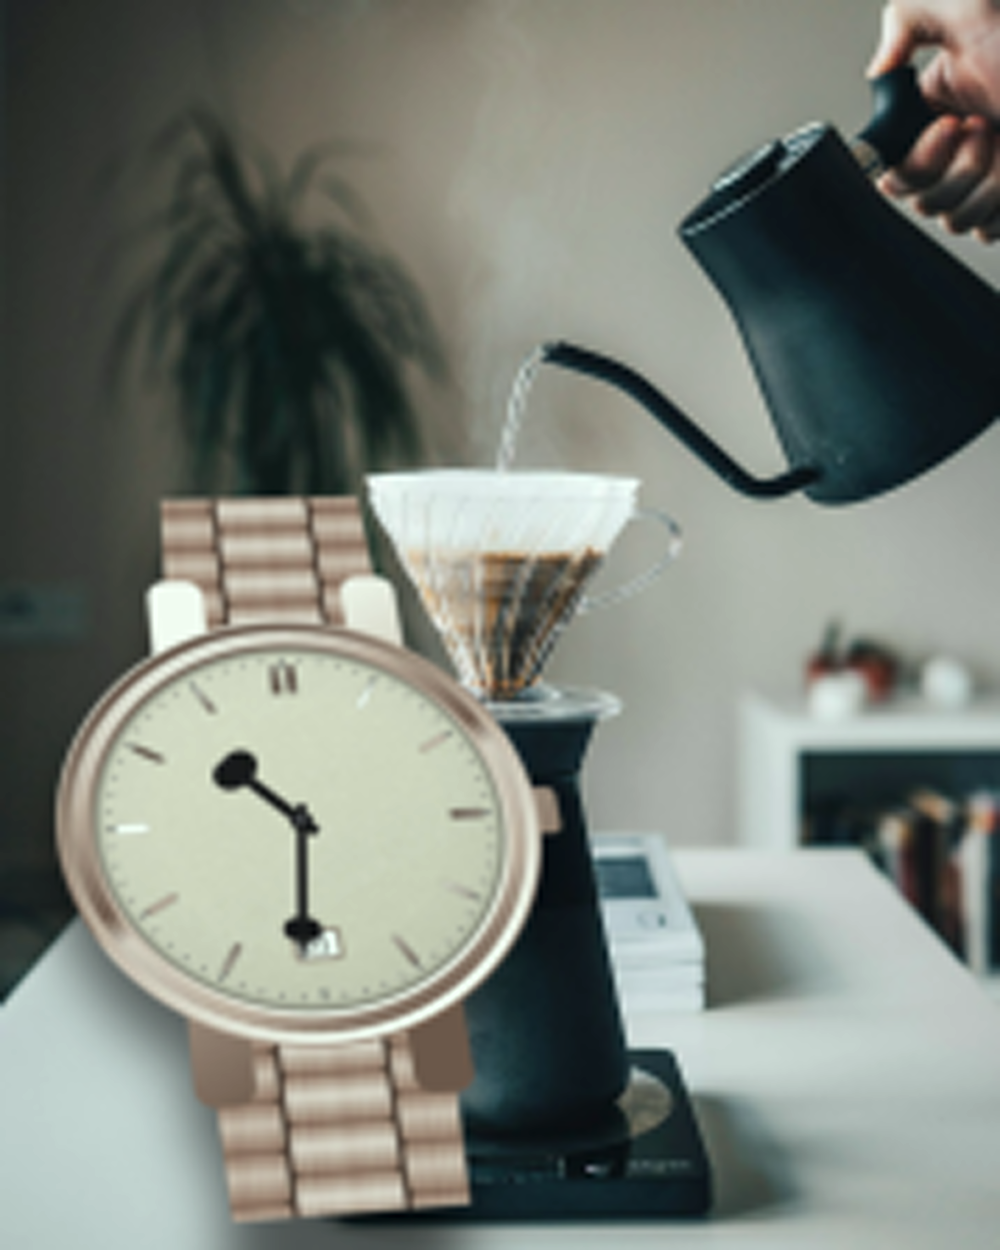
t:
10h31
